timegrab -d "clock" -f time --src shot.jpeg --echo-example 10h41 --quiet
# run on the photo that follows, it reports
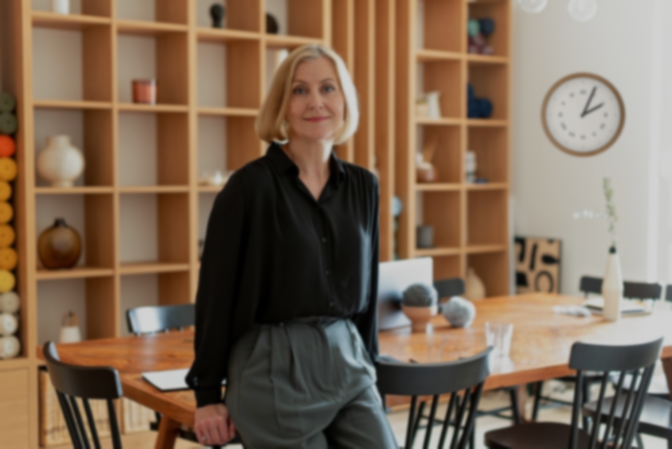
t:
2h04
